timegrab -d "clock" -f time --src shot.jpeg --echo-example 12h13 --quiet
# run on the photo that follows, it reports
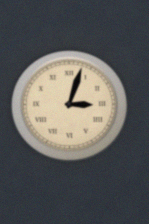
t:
3h03
